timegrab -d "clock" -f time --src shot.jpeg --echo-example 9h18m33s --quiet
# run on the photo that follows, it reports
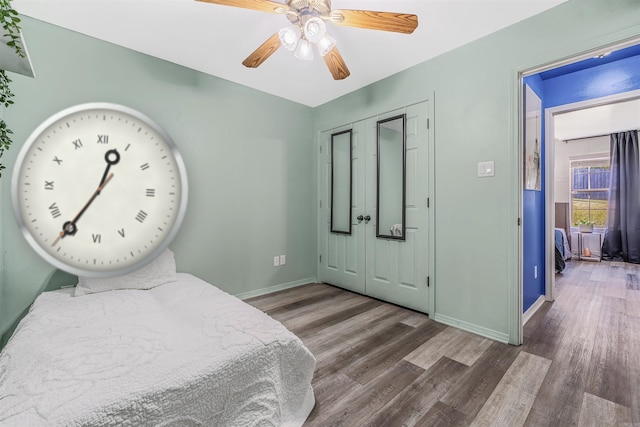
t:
12h35m36s
